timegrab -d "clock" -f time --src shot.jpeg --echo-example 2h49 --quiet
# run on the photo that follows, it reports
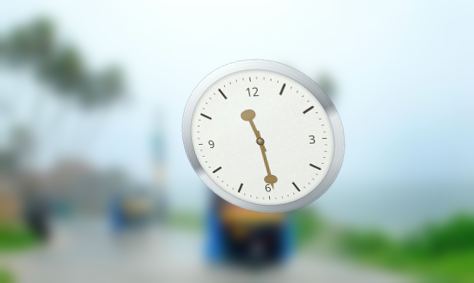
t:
11h29
